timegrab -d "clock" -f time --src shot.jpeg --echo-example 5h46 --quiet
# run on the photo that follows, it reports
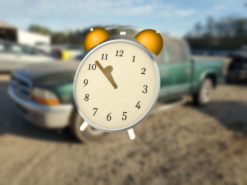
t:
10h52
